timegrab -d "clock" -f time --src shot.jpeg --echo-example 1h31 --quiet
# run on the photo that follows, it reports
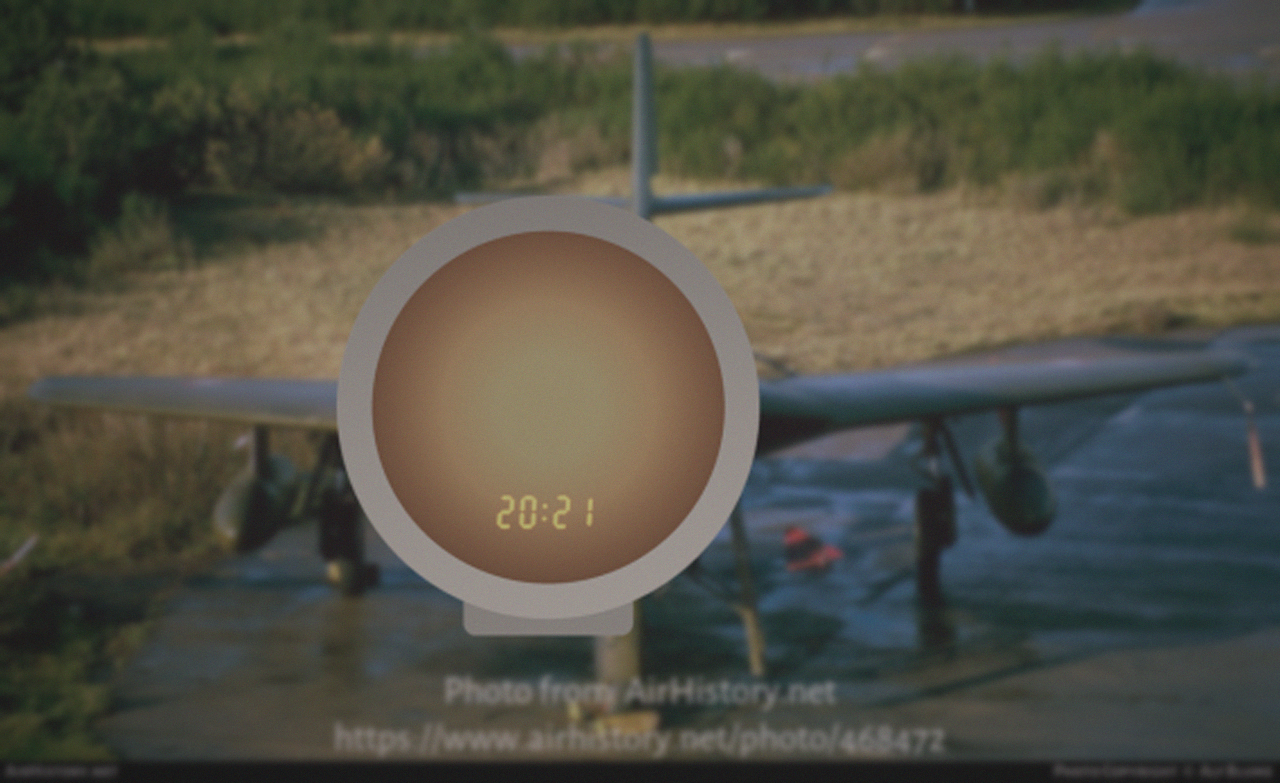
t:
20h21
